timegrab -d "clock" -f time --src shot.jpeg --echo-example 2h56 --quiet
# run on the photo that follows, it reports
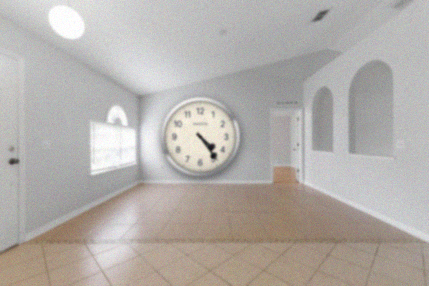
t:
4h24
